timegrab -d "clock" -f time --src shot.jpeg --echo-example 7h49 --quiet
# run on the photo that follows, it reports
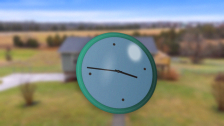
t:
3h47
